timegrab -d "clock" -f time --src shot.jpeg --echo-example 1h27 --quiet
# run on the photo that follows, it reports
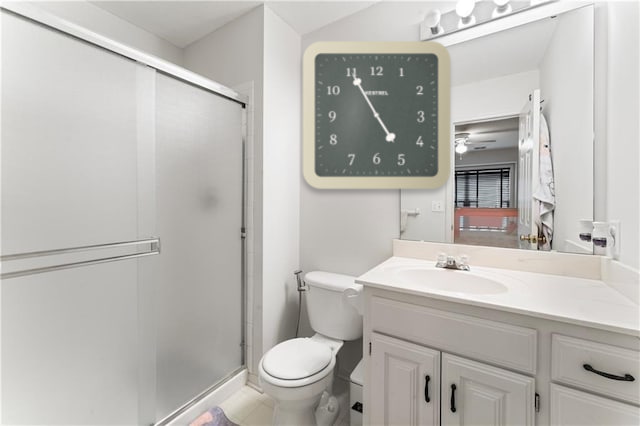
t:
4h55
